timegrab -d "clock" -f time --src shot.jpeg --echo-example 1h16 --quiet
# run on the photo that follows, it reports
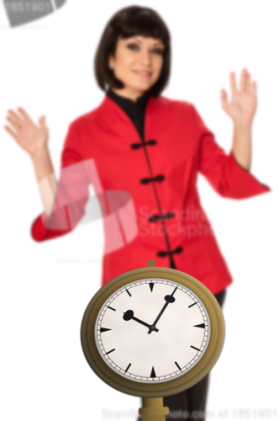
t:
10h05
